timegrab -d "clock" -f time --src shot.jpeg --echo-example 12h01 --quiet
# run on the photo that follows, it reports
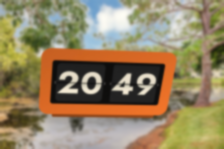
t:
20h49
